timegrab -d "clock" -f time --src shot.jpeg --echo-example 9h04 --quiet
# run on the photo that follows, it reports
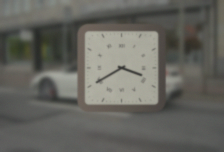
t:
3h40
